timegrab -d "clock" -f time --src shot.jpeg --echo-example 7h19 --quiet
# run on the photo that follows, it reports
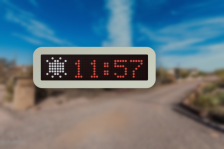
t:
11h57
